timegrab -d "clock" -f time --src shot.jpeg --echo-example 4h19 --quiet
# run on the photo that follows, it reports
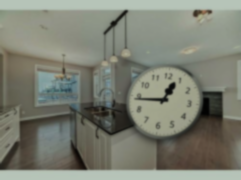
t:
12h44
